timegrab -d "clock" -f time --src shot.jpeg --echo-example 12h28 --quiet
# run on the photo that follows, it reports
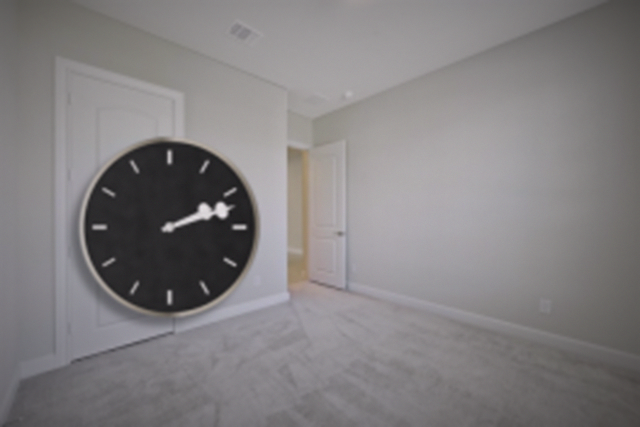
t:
2h12
